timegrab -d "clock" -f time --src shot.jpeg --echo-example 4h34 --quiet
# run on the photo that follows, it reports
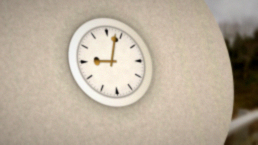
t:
9h03
